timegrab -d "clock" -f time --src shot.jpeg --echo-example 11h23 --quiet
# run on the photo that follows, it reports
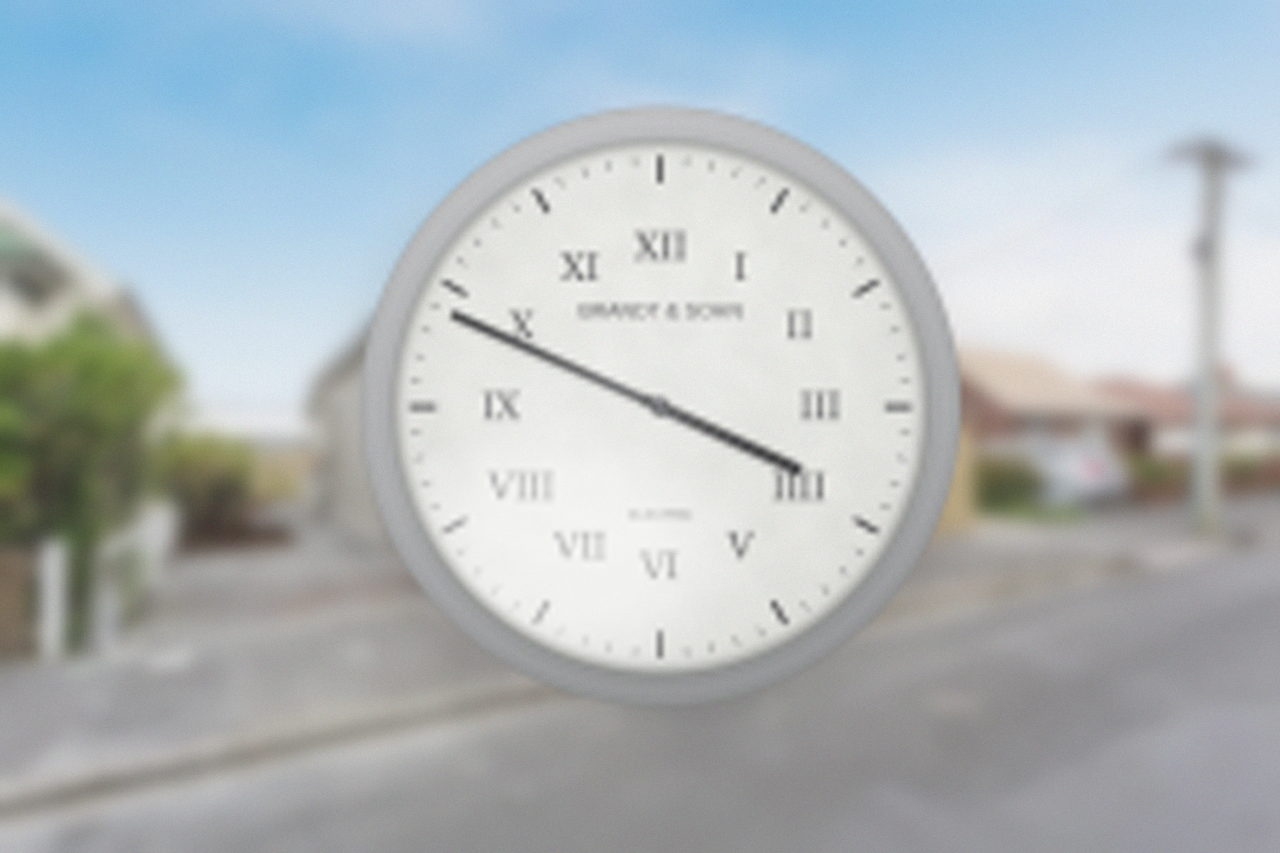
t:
3h49
